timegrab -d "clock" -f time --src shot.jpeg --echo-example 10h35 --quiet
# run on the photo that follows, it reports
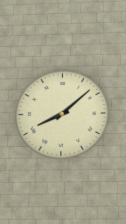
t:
8h08
